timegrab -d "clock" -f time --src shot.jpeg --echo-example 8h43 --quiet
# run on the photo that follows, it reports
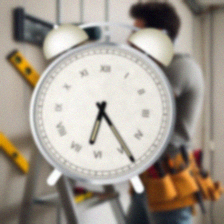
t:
6h24
